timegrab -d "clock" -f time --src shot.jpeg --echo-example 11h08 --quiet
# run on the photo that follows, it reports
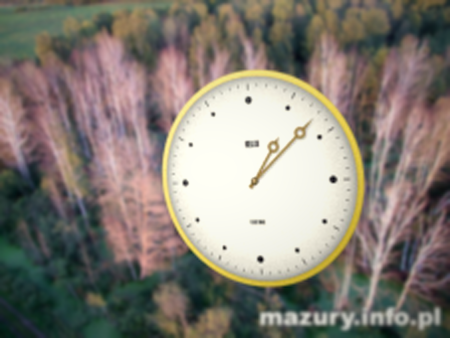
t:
1h08
